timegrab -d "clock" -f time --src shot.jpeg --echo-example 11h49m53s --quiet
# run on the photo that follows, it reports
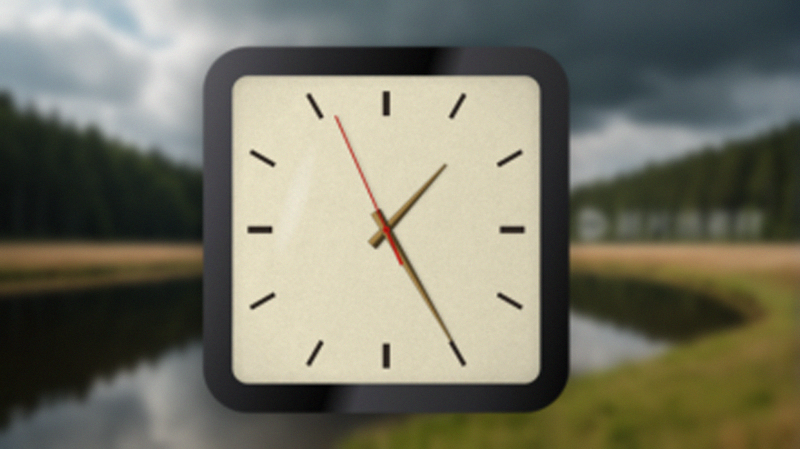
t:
1h24m56s
